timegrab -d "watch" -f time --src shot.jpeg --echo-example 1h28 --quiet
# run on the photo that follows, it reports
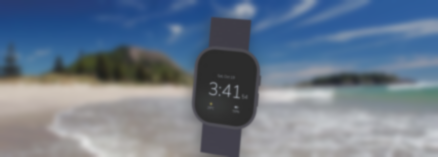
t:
3h41
